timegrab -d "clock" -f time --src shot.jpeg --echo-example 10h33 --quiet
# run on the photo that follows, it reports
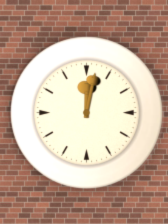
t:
12h02
